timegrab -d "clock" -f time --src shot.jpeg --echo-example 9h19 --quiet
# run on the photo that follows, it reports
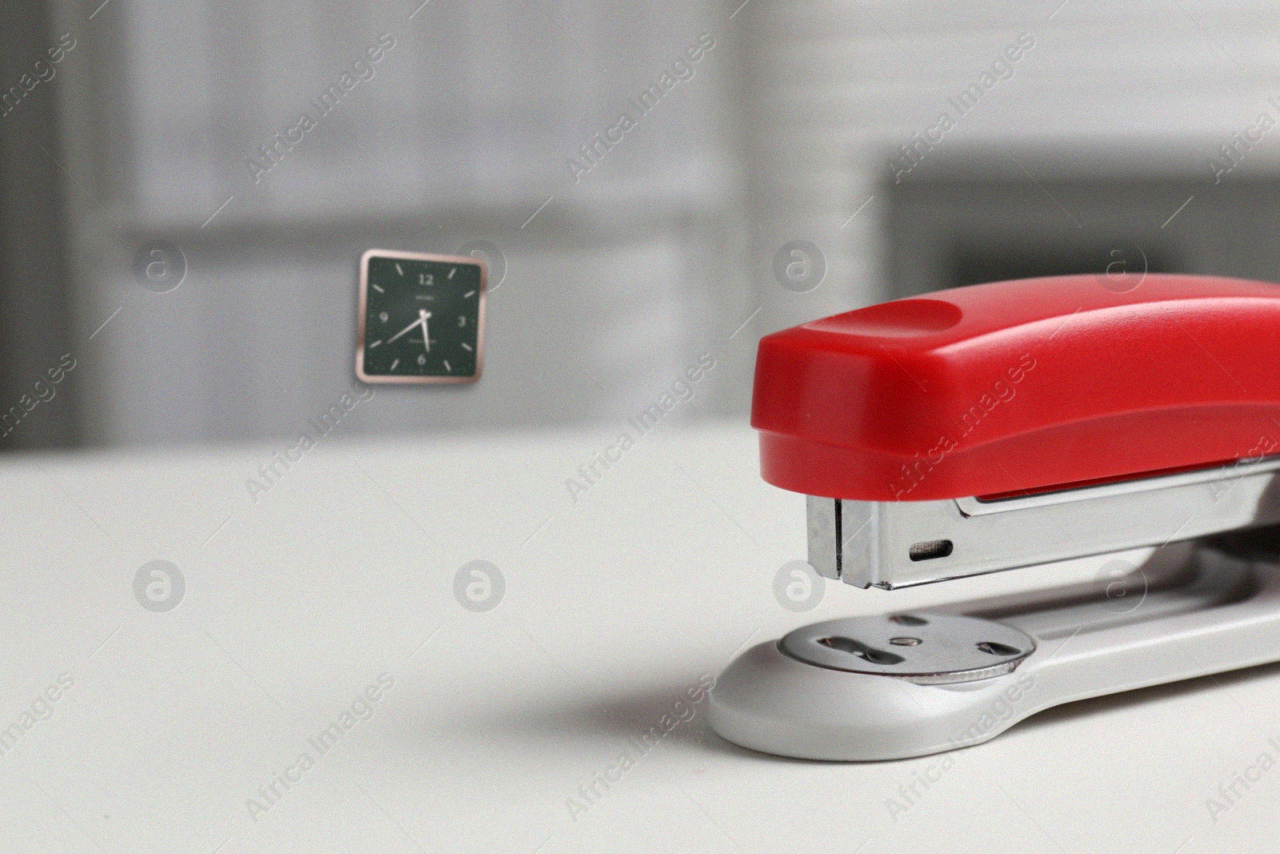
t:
5h39
